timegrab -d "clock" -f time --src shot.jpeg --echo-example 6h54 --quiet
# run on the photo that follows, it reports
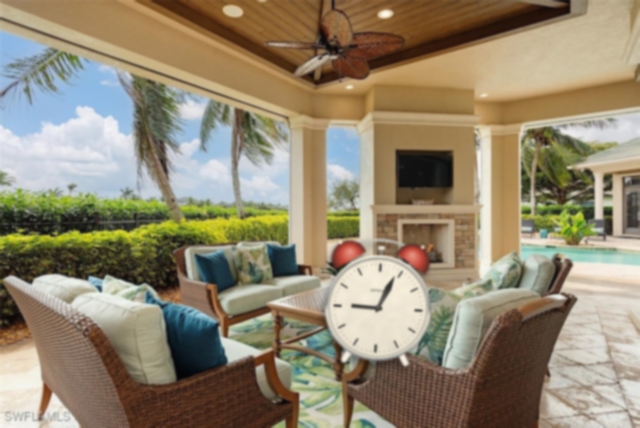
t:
9h04
